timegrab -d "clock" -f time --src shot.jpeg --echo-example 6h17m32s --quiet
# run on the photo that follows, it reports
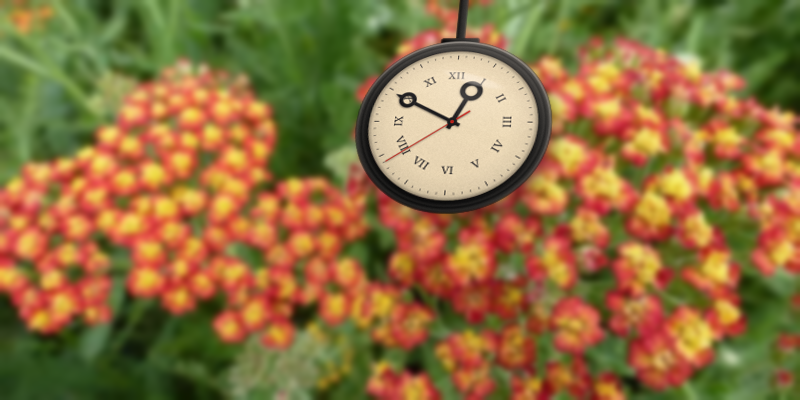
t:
12h49m39s
